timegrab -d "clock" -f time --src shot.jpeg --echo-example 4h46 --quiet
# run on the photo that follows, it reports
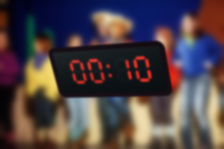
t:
0h10
